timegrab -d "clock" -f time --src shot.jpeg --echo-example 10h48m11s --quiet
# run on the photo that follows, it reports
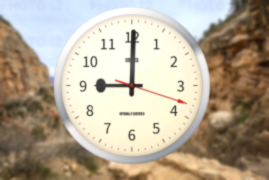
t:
9h00m18s
